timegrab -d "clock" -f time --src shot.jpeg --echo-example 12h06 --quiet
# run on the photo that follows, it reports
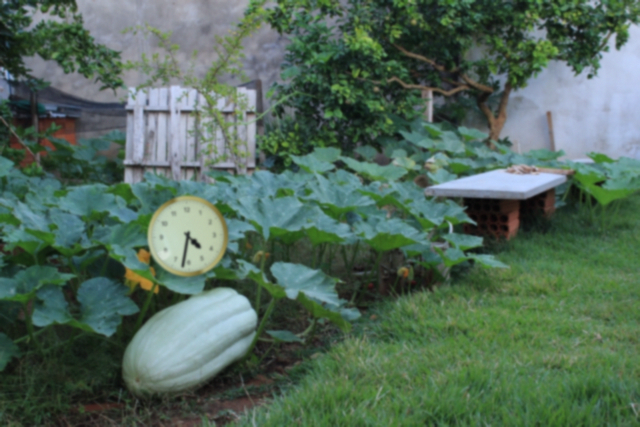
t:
4h32
